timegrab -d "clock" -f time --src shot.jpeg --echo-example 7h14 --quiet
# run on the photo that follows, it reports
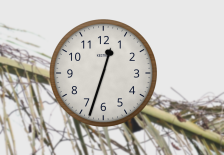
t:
12h33
